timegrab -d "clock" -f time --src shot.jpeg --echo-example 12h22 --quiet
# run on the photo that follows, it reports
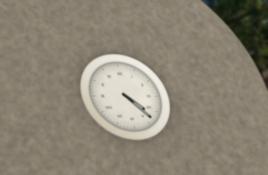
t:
4h23
